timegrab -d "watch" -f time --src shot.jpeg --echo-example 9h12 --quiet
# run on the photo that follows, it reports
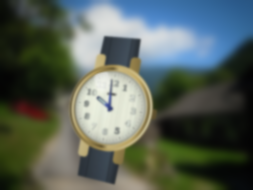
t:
9h59
